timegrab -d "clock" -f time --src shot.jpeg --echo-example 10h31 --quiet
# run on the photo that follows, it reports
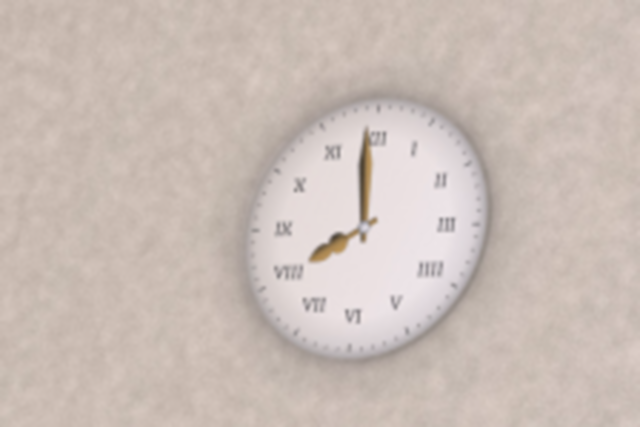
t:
7h59
